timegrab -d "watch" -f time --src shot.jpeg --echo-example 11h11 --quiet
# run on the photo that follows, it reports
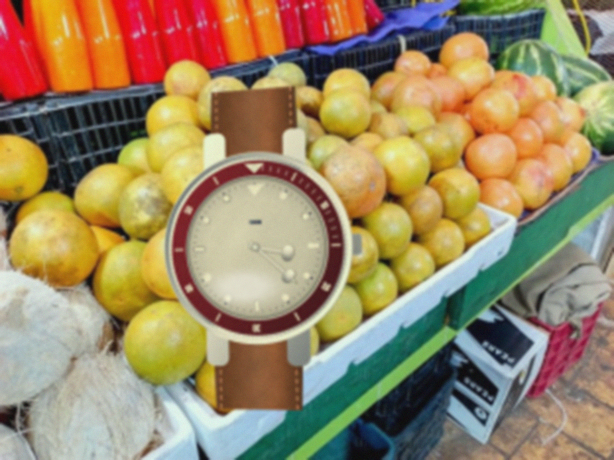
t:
3h22
